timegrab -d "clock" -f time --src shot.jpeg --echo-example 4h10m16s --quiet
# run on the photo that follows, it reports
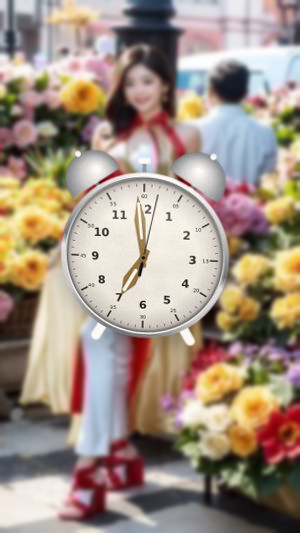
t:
6h59m02s
